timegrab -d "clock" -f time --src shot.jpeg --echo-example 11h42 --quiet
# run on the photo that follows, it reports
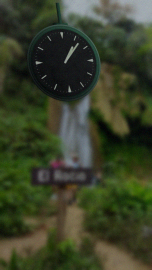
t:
1h07
